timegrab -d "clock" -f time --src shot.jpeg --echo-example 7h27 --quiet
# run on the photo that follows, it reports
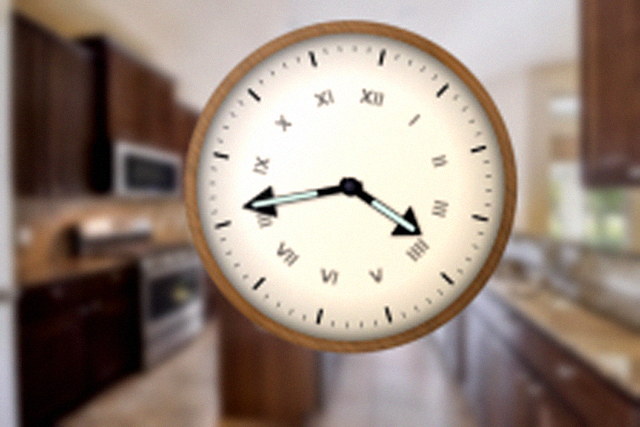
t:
3h41
